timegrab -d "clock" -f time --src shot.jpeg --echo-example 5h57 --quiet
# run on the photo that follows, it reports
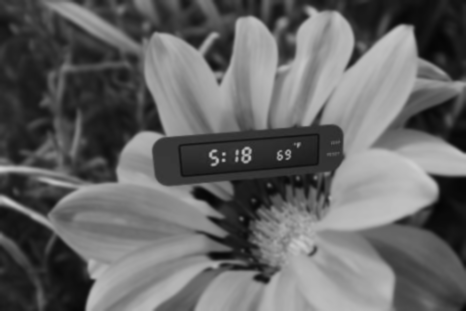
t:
5h18
